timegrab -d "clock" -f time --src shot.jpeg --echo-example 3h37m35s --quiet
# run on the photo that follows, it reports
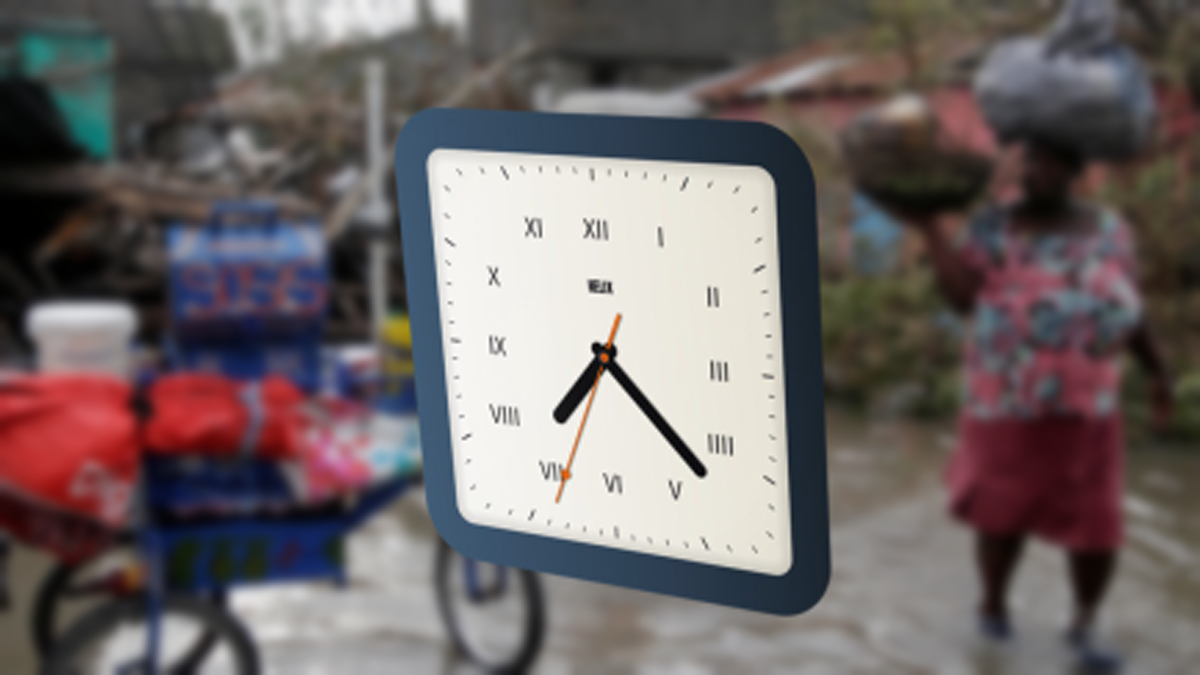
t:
7h22m34s
